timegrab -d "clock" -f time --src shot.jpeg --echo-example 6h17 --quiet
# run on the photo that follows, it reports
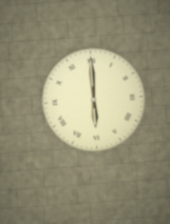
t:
6h00
